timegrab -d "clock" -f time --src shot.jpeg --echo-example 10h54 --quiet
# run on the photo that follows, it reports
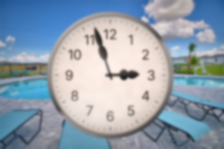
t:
2h57
